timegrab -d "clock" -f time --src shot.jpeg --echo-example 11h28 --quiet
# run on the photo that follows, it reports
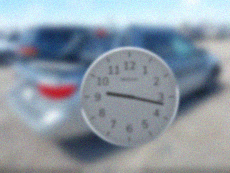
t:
9h17
